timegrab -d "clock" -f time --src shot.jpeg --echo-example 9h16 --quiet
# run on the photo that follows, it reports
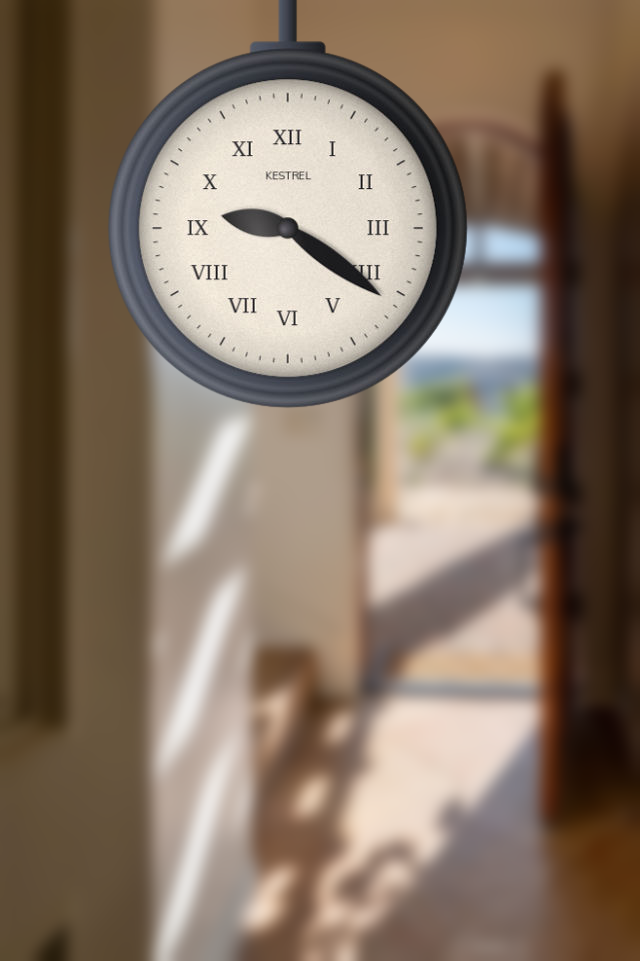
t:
9h21
